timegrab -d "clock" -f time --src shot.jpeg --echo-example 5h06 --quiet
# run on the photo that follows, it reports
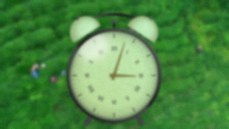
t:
3h03
